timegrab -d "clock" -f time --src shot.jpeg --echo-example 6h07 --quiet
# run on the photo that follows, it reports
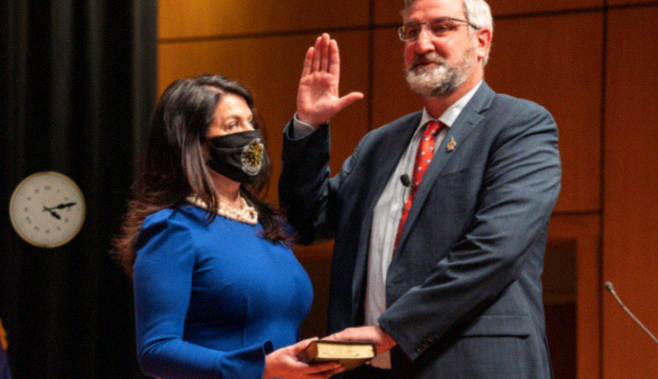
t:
4h13
